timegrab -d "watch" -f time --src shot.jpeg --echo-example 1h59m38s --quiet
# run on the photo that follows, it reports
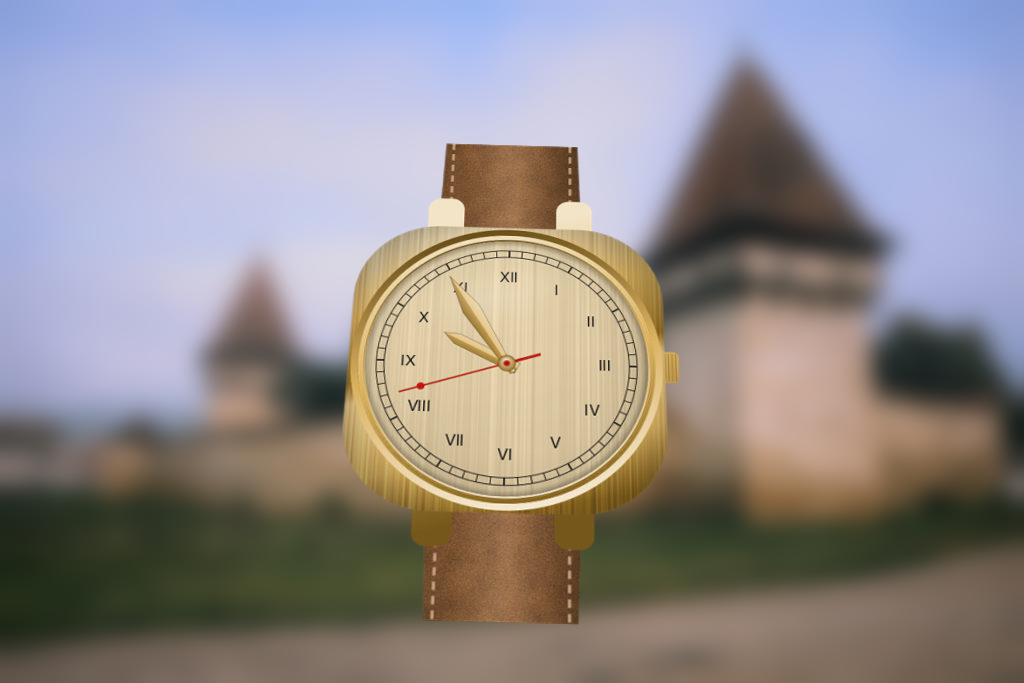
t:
9h54m42s
